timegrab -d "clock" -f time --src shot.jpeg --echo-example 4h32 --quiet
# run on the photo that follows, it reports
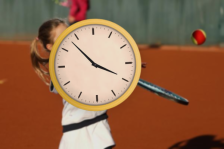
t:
3h53
